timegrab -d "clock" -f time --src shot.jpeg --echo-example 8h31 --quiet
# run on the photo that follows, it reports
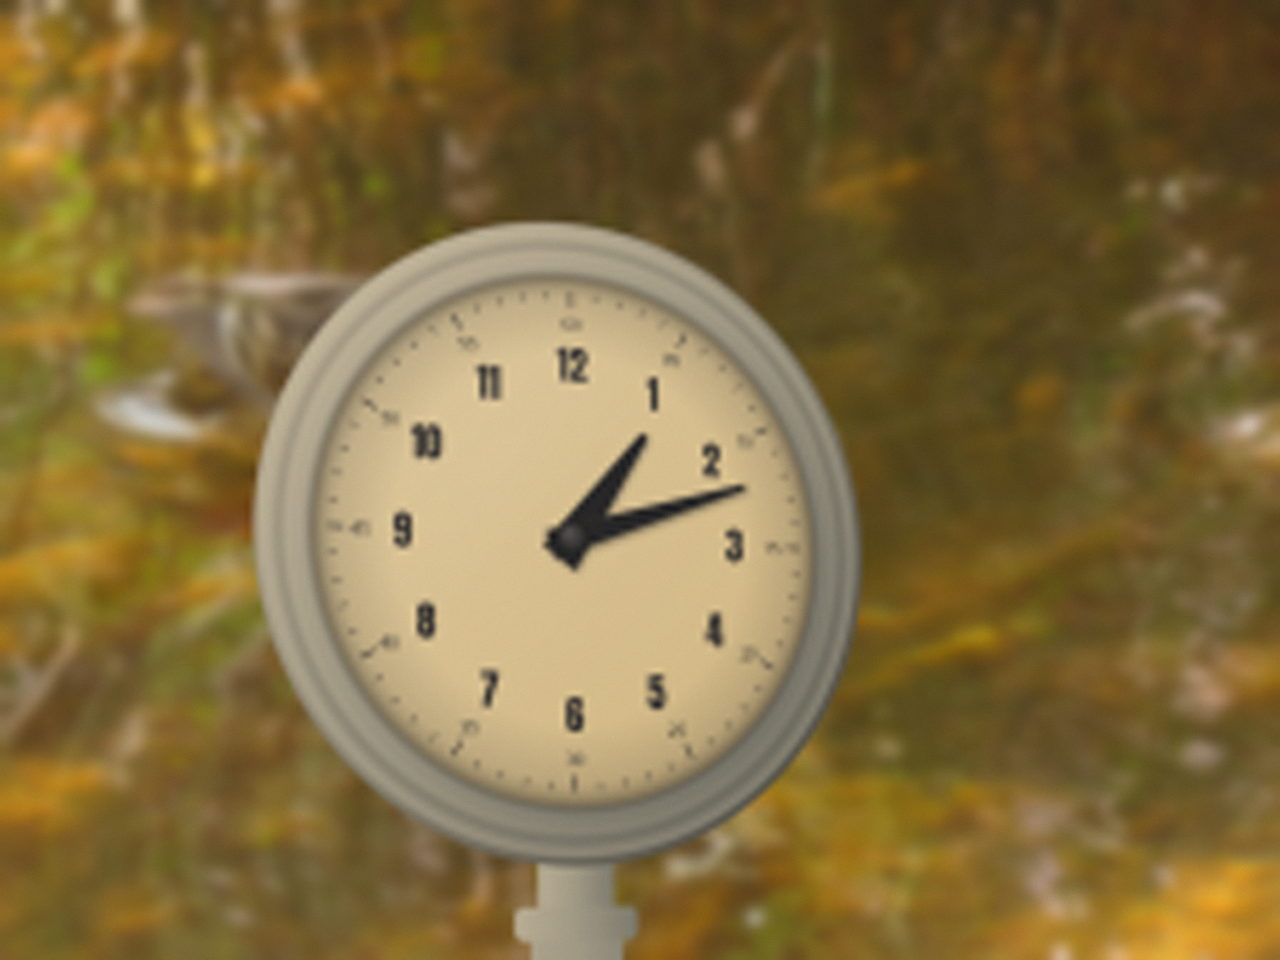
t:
1h12
